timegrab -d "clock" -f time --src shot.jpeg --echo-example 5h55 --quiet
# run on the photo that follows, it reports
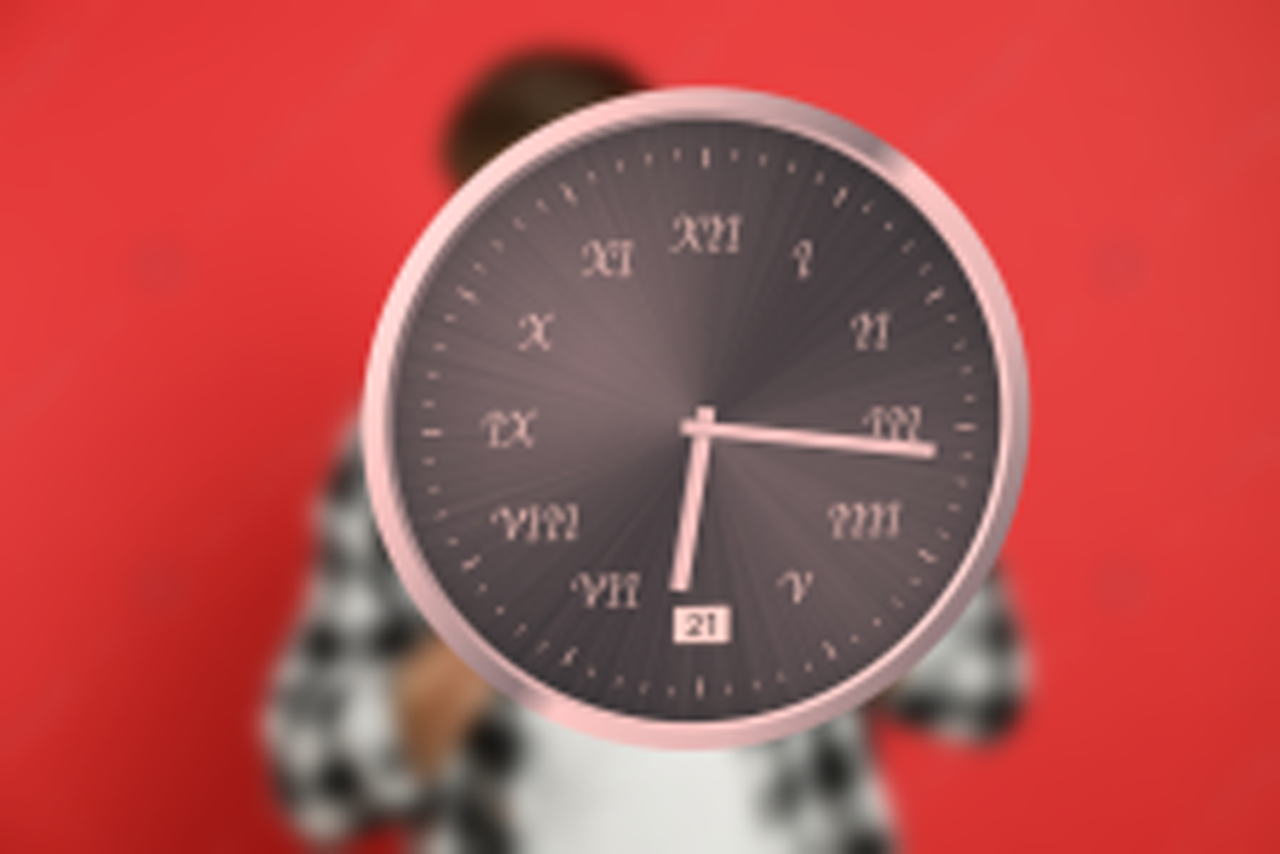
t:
6h16
